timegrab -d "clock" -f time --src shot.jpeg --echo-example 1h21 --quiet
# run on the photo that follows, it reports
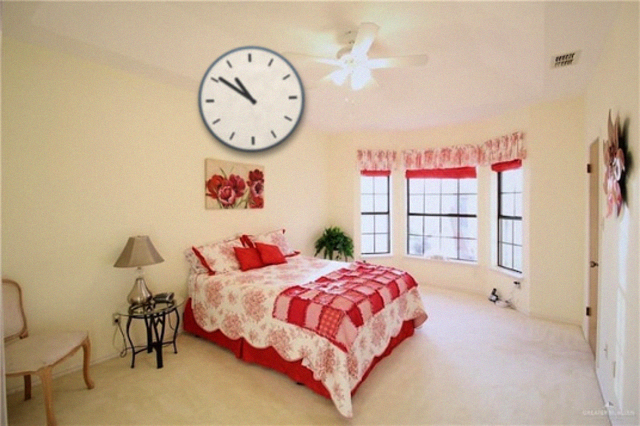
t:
10h51
